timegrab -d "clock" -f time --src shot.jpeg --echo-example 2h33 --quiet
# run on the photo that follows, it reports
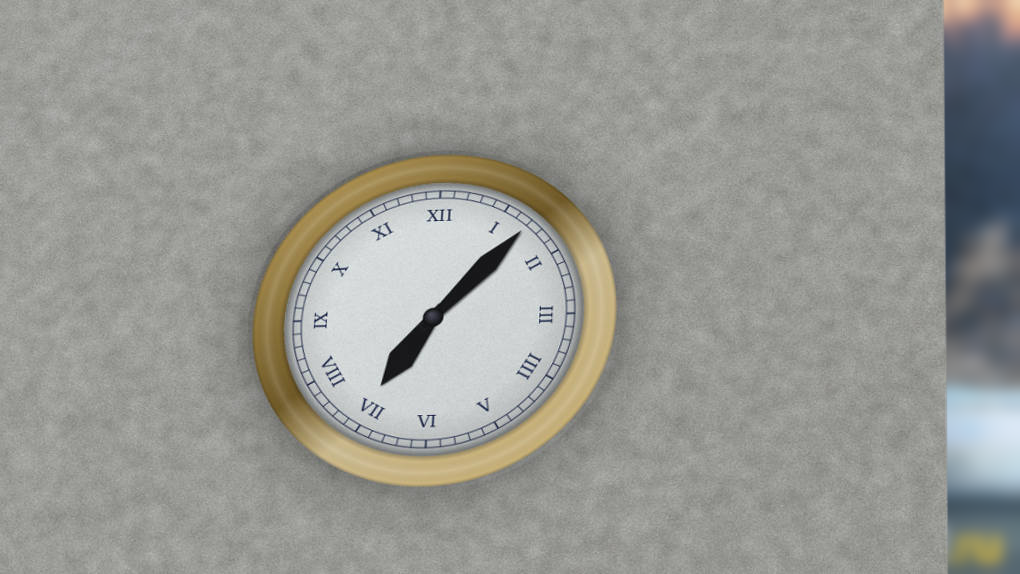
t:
7h07
